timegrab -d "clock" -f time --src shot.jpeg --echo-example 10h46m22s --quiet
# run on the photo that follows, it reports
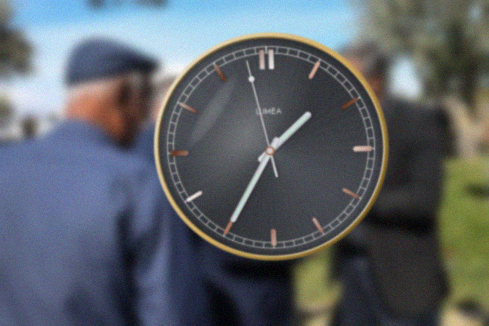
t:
1h34m58s
